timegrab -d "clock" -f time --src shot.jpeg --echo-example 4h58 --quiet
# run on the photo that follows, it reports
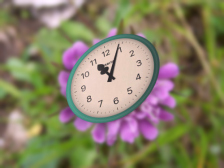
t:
11h04
